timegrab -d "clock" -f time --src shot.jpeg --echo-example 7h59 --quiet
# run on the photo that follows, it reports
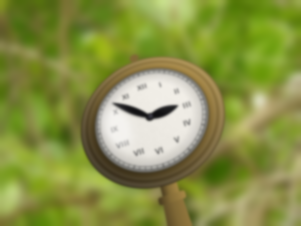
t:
2h52
